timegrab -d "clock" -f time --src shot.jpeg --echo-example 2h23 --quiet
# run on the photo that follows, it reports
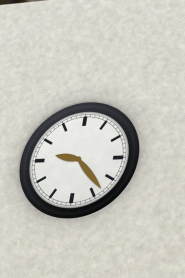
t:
9h23
